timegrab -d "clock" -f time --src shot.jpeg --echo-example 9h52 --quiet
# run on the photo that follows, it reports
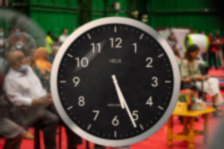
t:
5h26
